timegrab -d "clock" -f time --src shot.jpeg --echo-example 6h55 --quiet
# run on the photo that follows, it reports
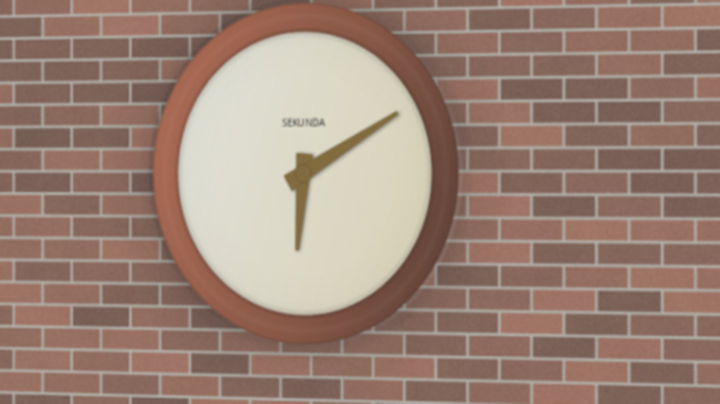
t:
6h10
